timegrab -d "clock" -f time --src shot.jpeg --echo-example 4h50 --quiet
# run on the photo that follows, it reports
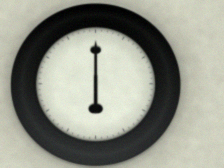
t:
6h00
